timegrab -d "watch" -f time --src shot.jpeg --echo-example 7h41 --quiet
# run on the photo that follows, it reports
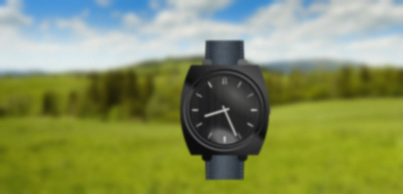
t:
8h26
